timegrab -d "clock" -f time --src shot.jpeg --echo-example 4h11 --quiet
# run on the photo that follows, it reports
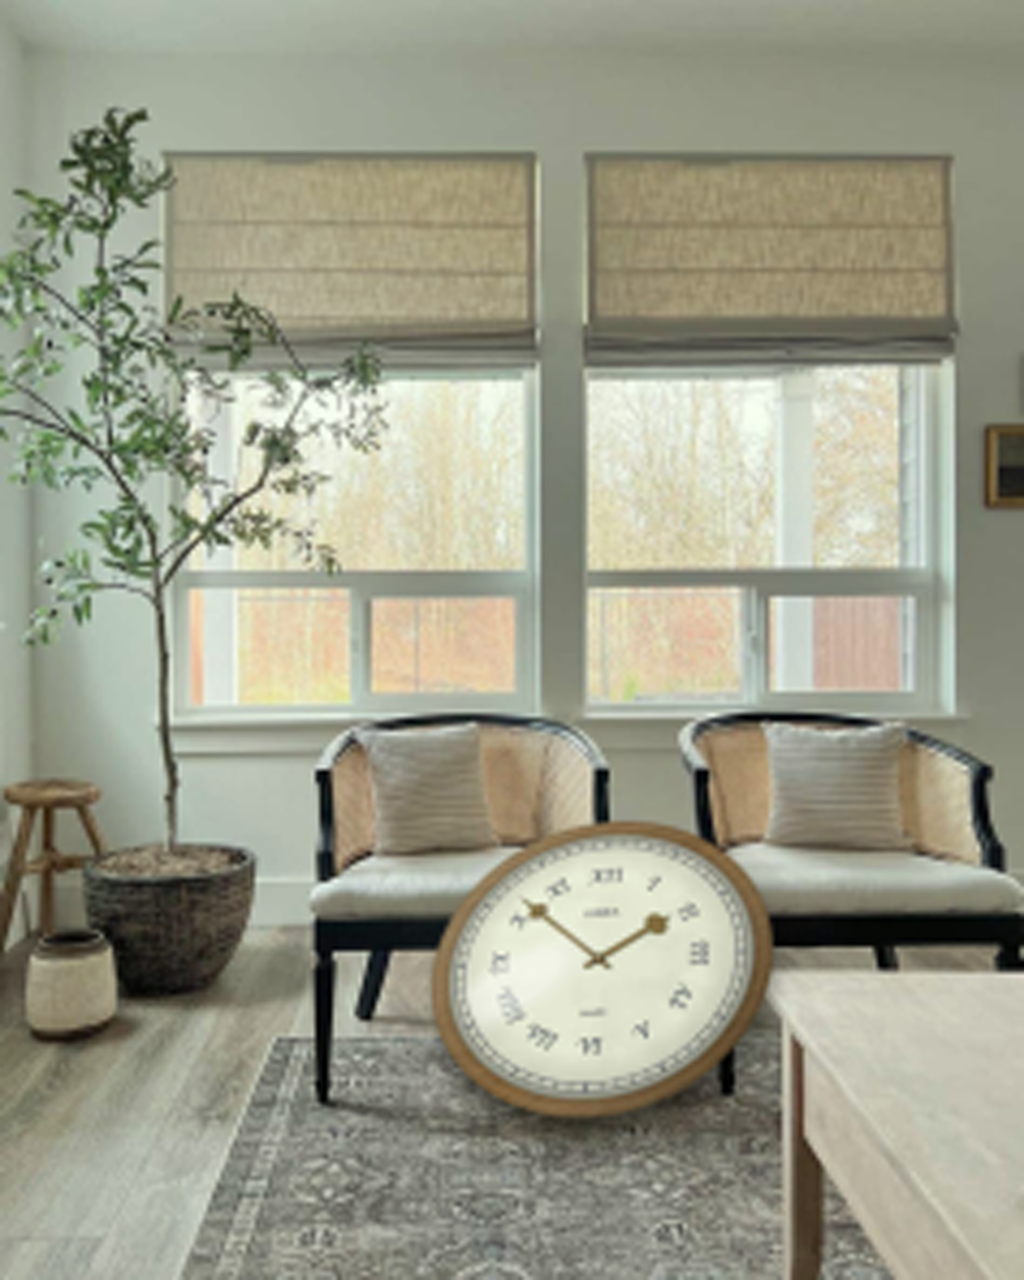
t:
1h52
